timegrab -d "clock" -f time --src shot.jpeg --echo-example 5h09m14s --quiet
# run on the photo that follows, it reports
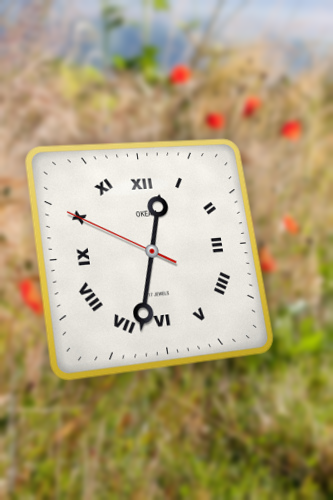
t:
12h32m50s
